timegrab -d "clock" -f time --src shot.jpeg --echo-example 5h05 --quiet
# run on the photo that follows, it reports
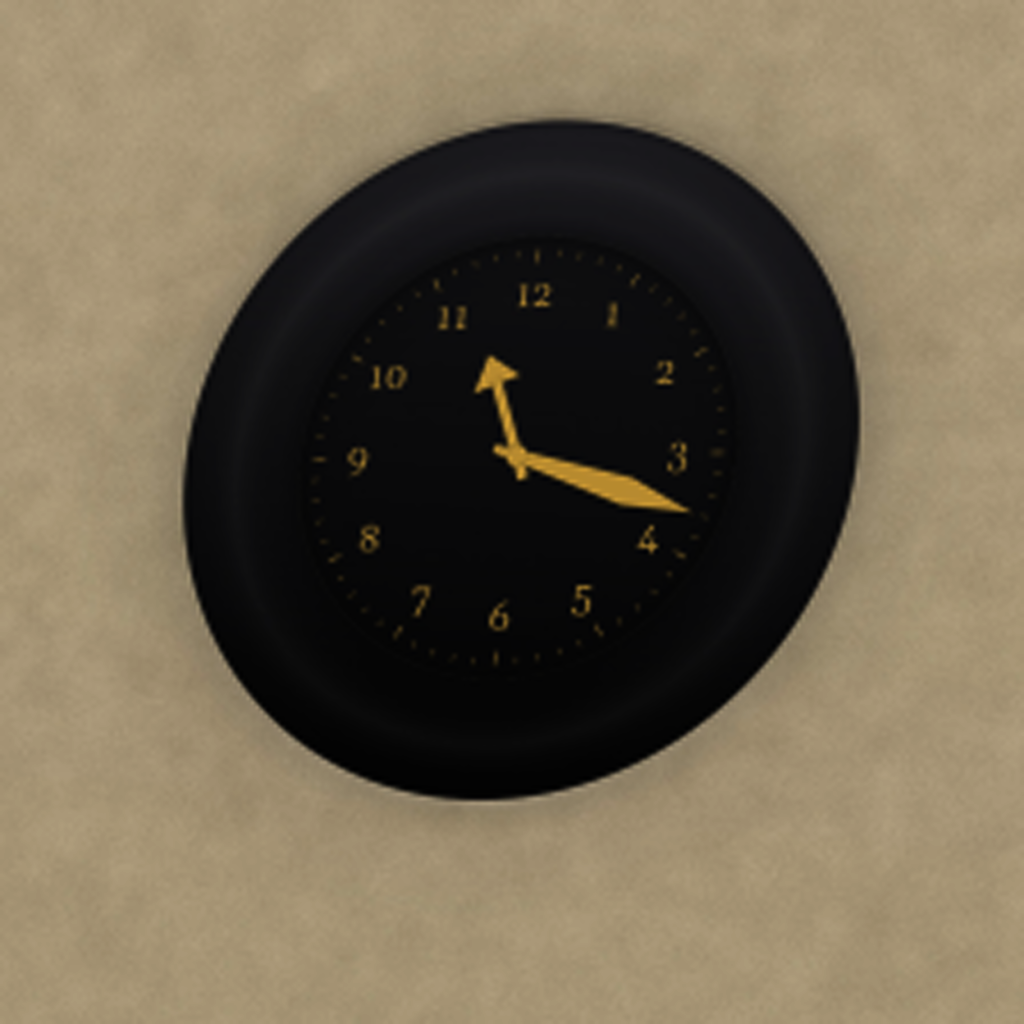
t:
11h18
